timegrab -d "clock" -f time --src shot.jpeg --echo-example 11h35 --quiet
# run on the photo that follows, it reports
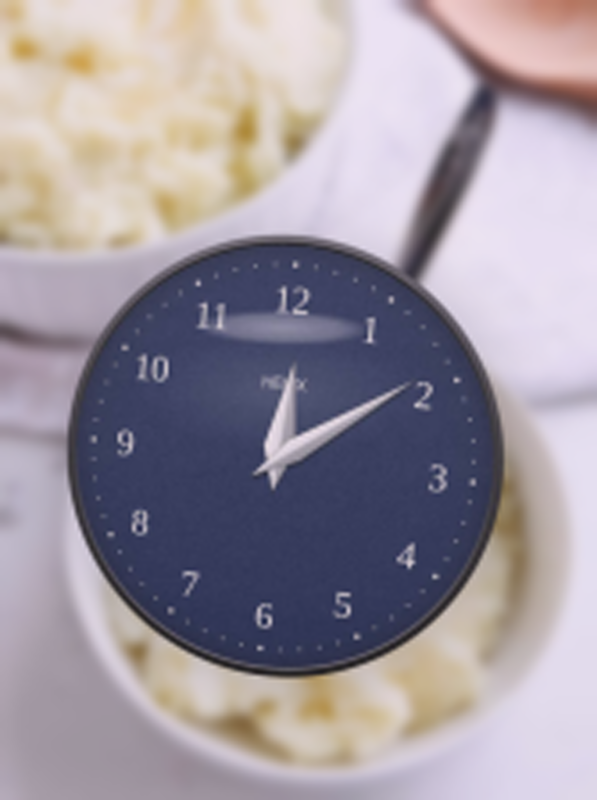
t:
12h09
